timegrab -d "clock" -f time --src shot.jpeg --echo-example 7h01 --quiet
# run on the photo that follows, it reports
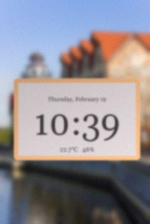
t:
10h39
